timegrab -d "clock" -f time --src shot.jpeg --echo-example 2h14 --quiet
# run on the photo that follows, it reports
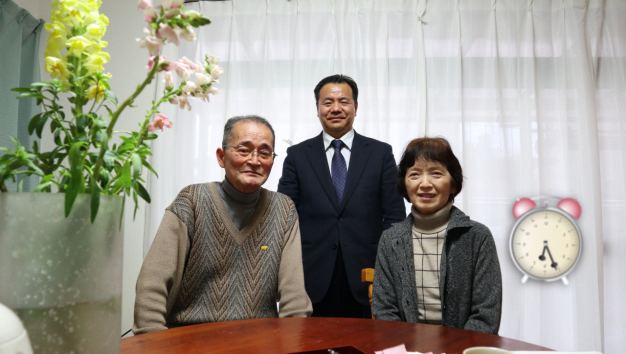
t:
6h26
